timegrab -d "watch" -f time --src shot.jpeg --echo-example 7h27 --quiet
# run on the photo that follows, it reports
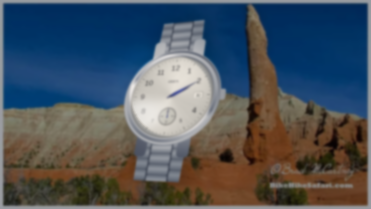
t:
2h10
